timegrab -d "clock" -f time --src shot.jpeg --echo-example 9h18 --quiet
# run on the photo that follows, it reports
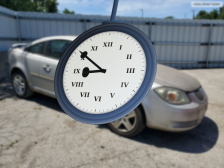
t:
8h51
